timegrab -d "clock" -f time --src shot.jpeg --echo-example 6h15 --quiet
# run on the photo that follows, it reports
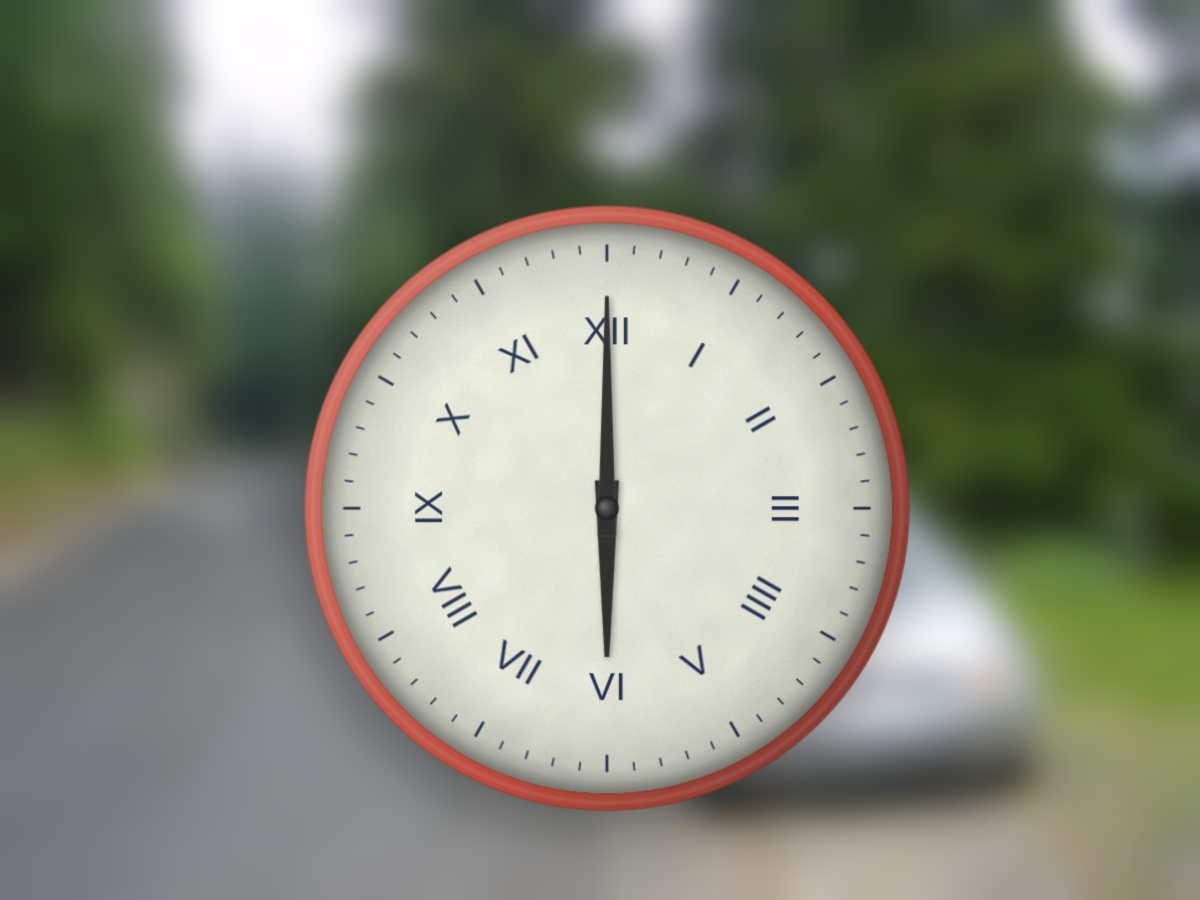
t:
6h00
